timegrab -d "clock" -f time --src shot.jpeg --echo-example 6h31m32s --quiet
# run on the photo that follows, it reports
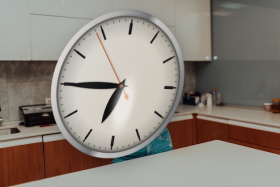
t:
6h44m54s
